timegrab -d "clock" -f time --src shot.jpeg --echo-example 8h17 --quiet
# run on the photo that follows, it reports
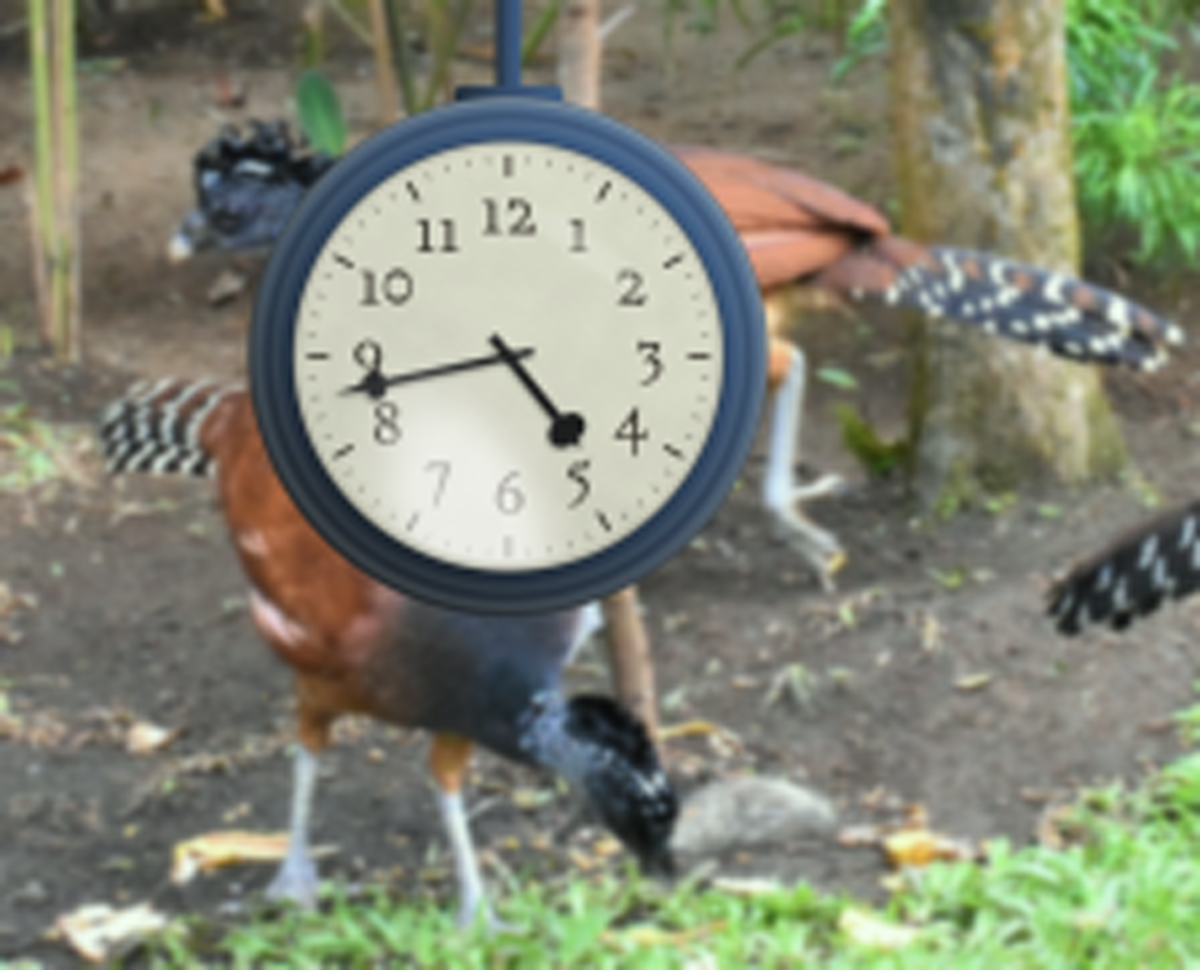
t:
4h43
